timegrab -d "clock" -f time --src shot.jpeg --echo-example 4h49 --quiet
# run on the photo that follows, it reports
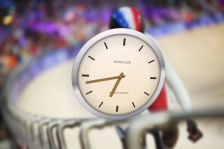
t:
6h43
